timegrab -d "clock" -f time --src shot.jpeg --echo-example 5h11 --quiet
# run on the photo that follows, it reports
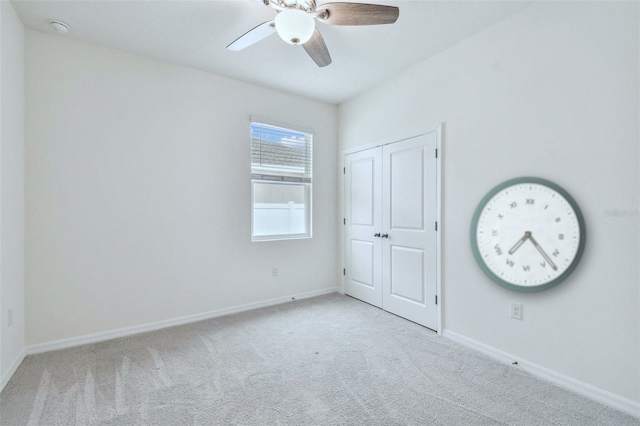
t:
7h23
